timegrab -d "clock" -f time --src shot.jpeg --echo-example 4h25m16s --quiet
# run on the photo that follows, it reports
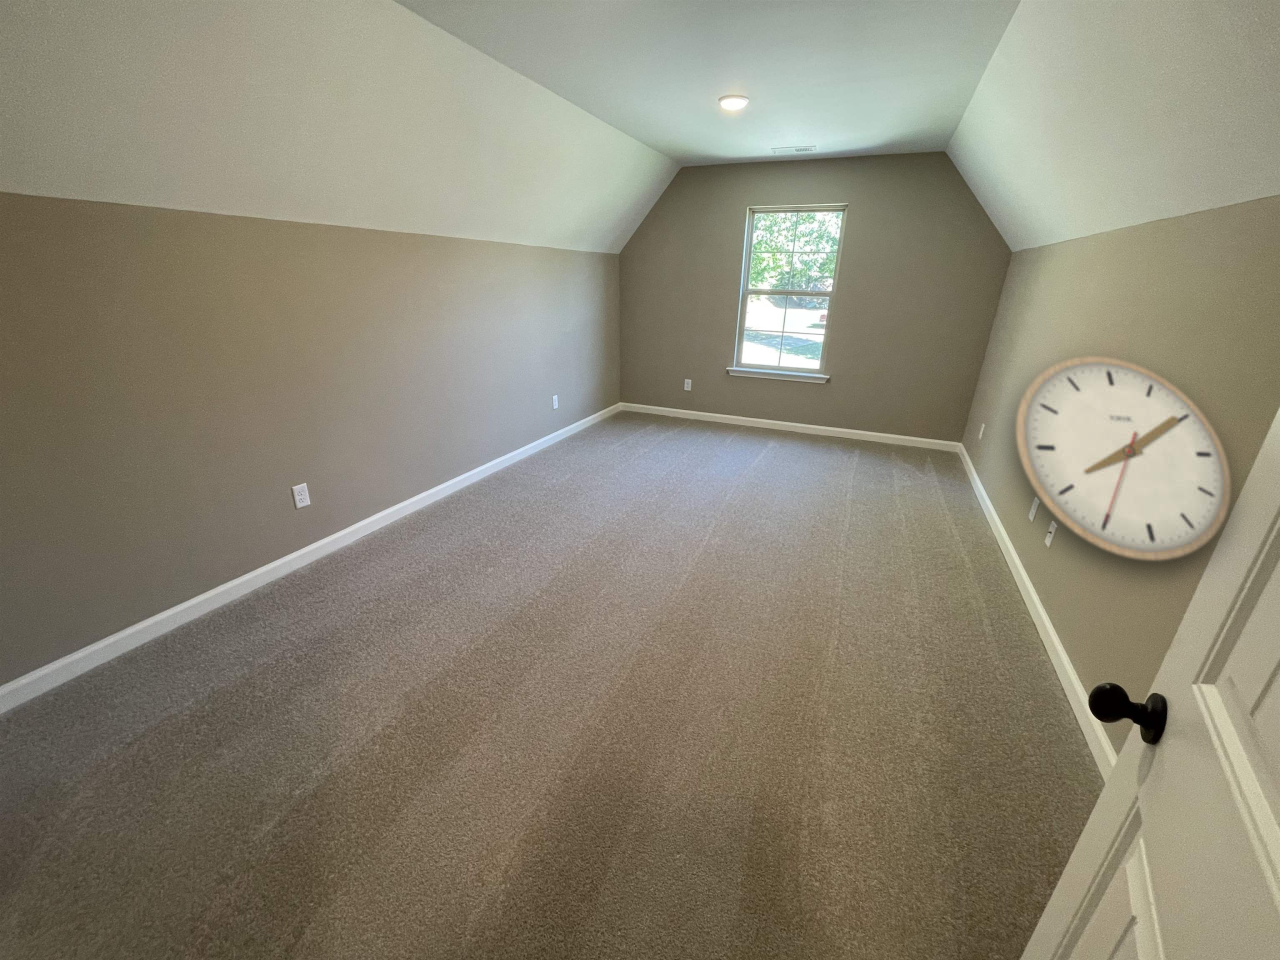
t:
8h09m35s
